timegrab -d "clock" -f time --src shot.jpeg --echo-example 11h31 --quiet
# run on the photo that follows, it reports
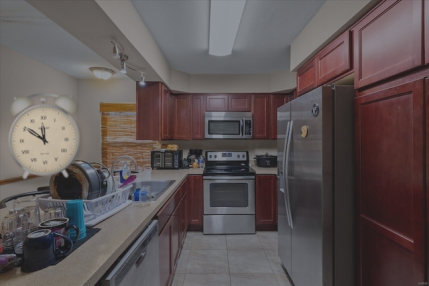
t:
11h51
